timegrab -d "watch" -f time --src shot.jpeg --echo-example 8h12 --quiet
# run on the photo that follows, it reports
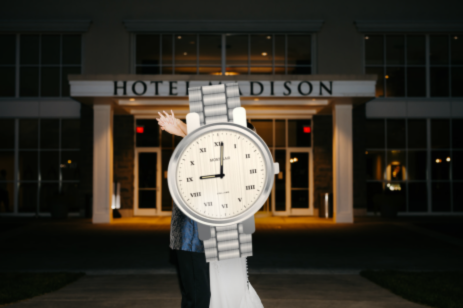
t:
9h01
